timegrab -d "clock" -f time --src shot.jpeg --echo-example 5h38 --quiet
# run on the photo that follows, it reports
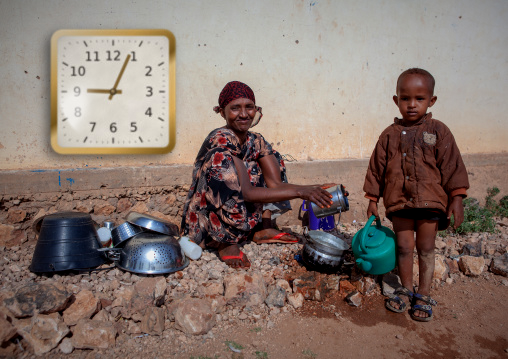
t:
9h04
